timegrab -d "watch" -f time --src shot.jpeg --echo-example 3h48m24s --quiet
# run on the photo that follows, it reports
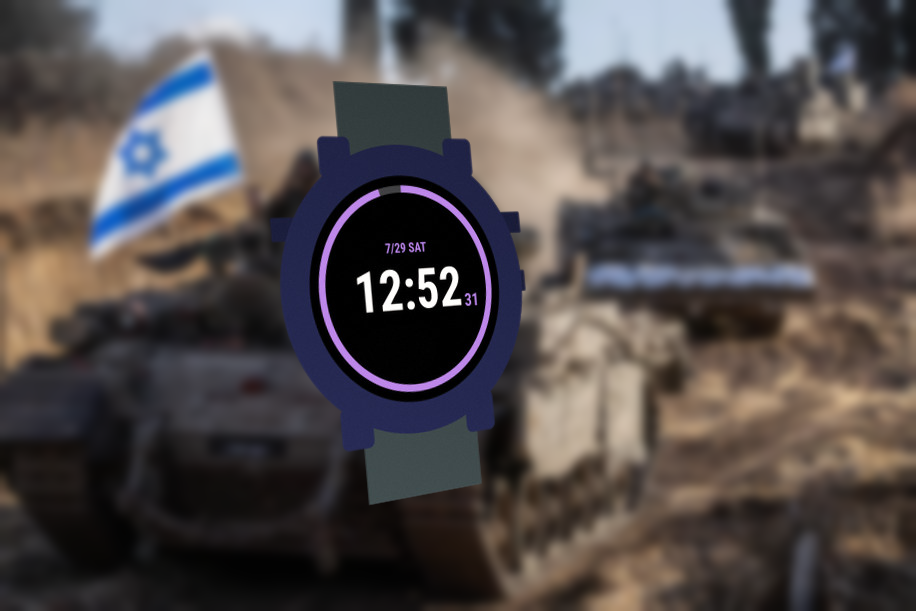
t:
12h52m31s
